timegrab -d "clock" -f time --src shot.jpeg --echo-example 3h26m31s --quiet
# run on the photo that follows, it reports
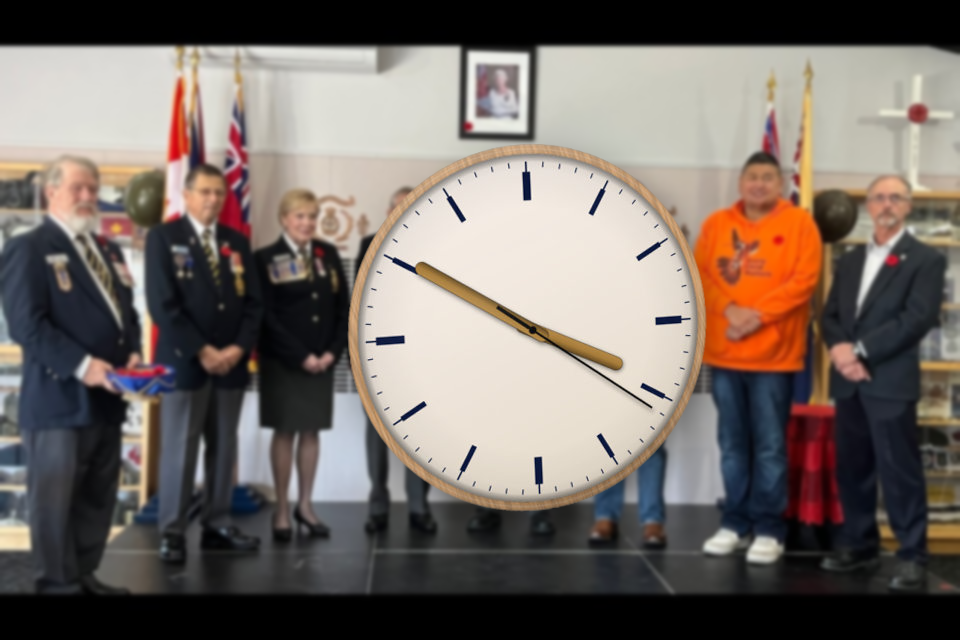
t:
3h50m21s
